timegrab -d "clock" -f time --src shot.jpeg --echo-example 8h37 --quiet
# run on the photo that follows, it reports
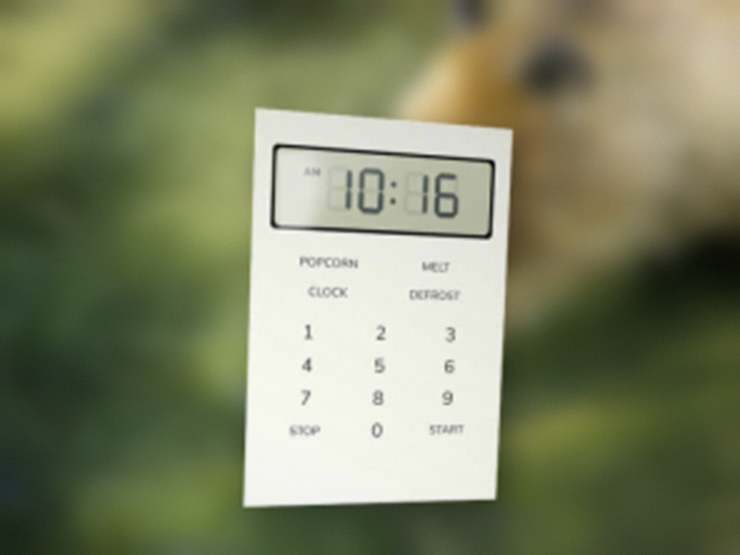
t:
10h16
